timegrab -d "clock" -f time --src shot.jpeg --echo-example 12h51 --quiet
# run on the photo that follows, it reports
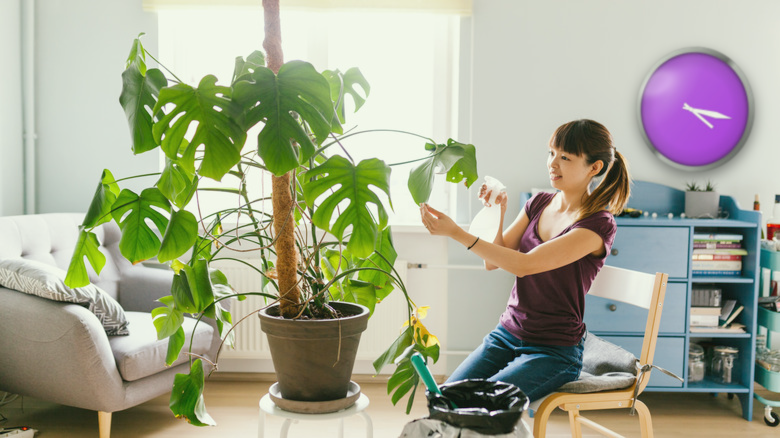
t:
4h17
